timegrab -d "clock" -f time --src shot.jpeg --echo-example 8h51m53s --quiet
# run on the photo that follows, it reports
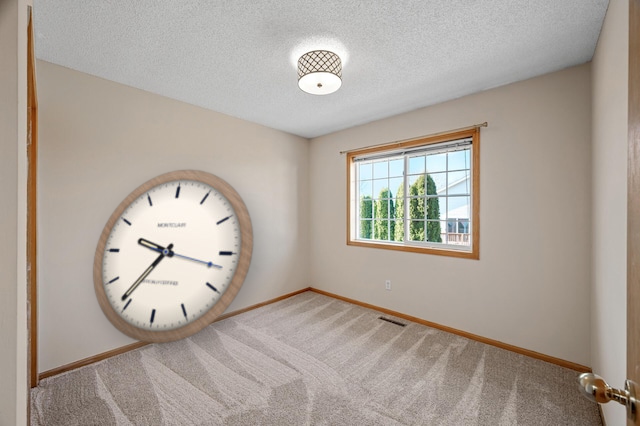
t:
9h36m17s
